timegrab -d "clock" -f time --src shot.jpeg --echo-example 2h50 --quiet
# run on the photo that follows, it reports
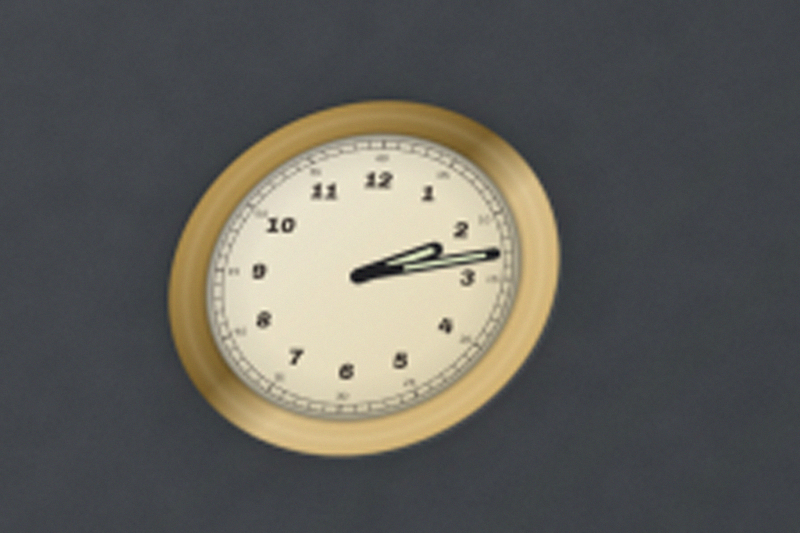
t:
2h13
